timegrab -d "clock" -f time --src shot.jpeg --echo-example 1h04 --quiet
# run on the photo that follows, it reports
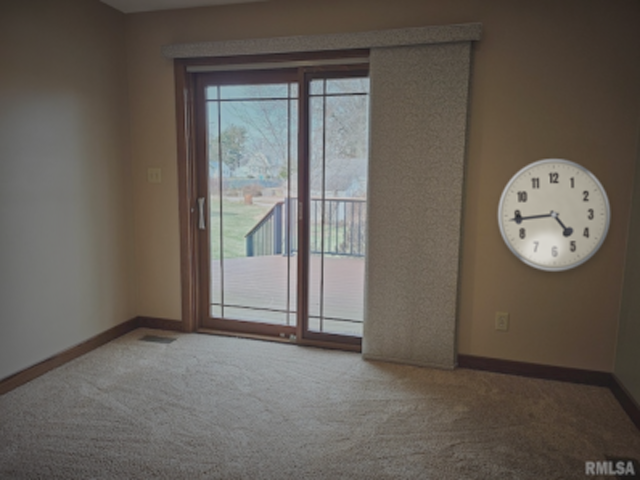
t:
4h44
